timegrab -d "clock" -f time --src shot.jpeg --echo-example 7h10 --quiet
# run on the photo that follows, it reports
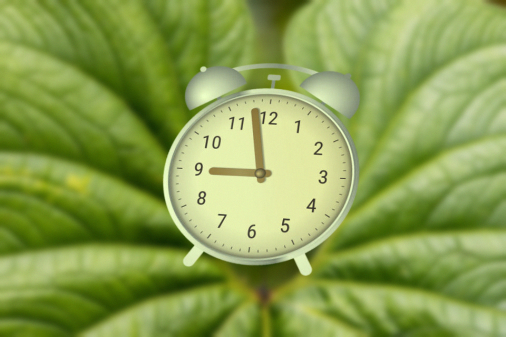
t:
8h58
